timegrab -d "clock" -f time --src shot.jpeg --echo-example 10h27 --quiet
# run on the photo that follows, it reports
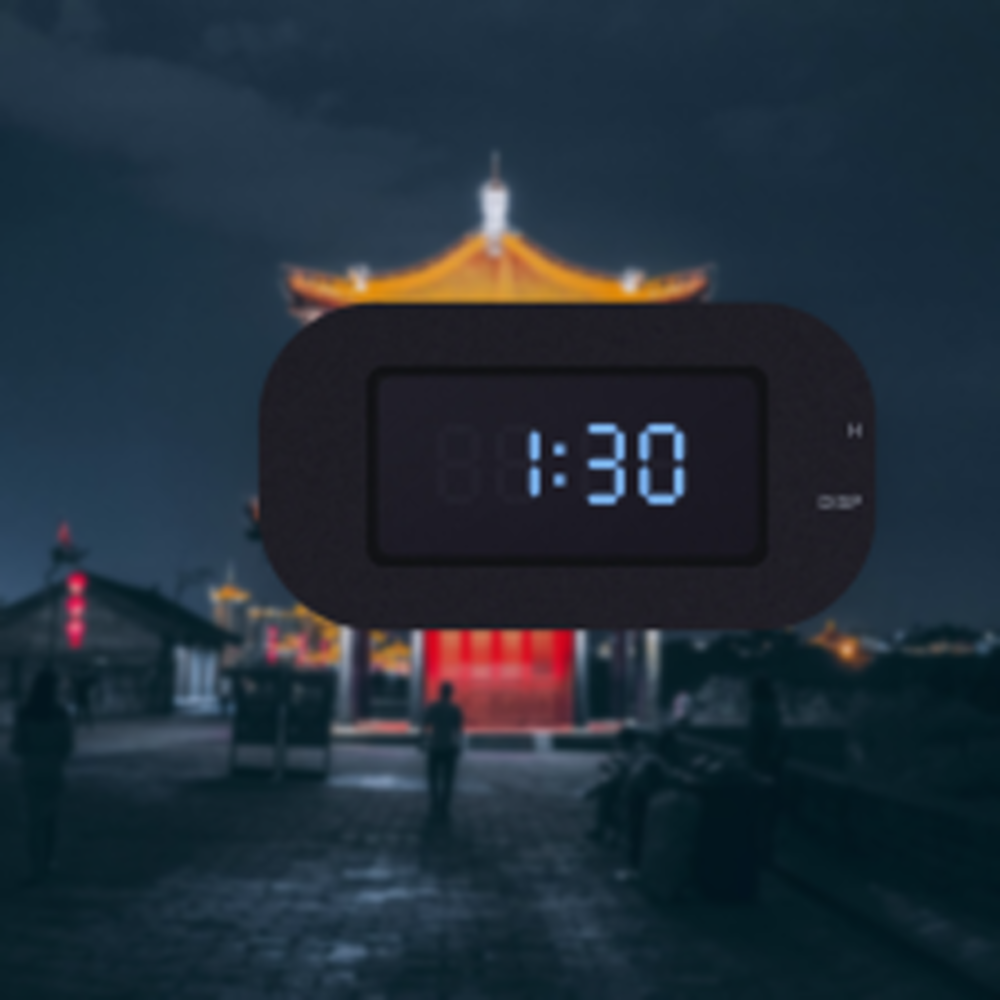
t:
1h30
